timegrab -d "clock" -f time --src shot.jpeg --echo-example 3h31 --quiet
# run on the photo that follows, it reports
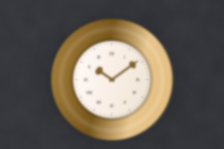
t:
10h09
